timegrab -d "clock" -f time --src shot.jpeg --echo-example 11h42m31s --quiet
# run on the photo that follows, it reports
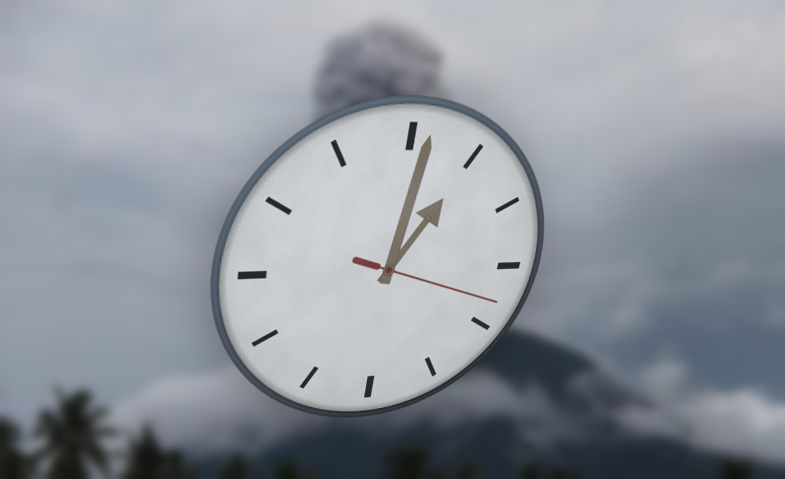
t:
1h01m18s
